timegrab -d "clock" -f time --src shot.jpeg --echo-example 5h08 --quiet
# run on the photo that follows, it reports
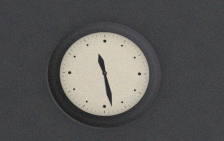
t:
11h28
